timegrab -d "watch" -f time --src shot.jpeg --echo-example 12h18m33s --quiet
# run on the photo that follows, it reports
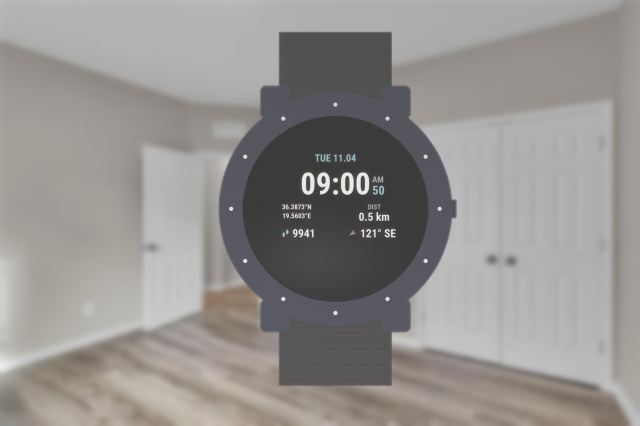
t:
9h00m50s
